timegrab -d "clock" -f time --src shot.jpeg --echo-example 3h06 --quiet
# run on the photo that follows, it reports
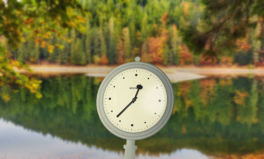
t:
12h37
